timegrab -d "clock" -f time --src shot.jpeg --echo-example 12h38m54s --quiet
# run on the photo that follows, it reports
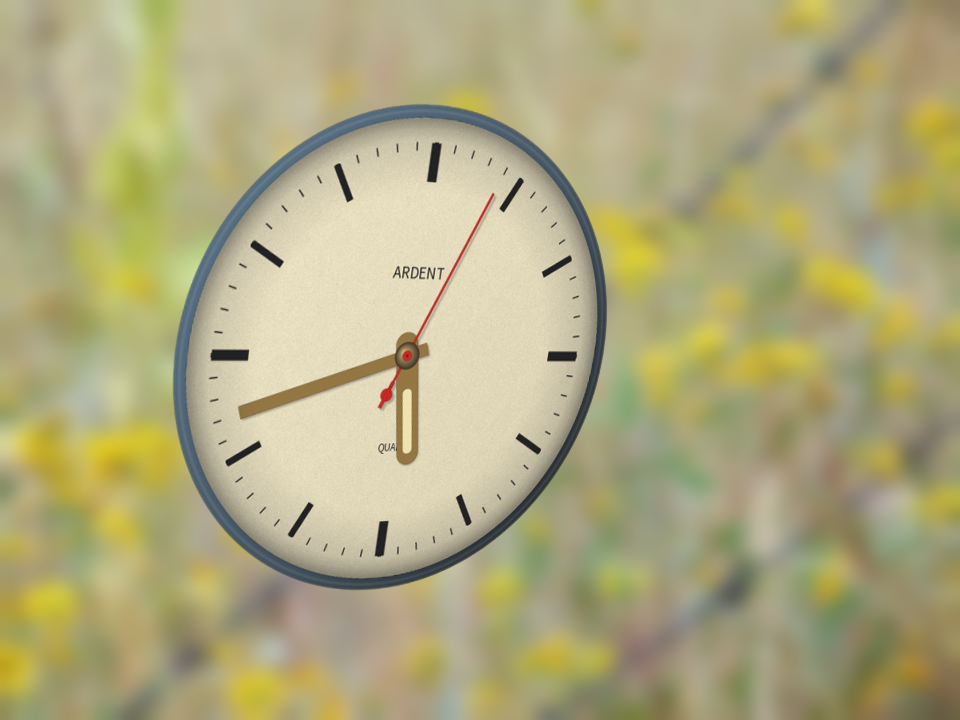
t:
5h42m04s
